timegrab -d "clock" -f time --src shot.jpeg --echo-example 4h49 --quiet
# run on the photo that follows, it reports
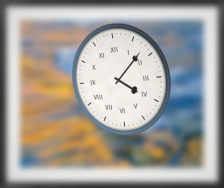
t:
4h08
